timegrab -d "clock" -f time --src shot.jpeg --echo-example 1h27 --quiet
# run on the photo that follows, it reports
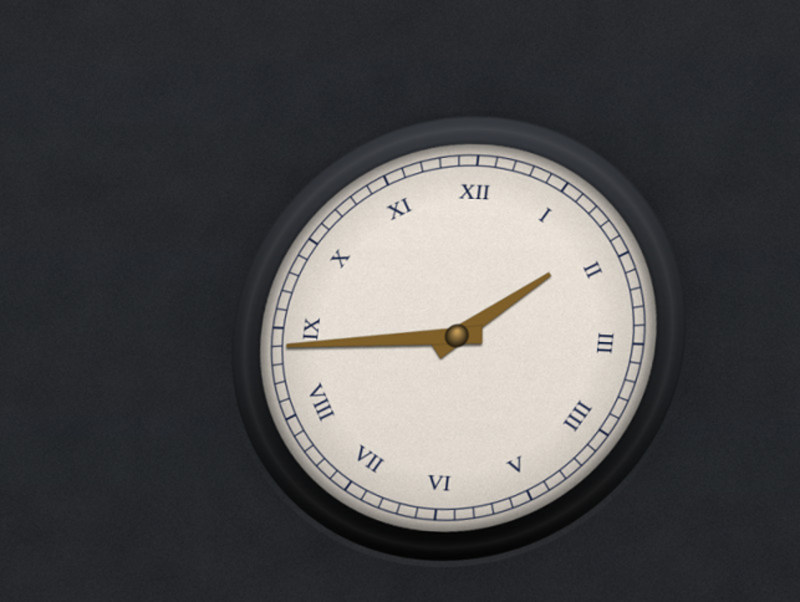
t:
1h44
